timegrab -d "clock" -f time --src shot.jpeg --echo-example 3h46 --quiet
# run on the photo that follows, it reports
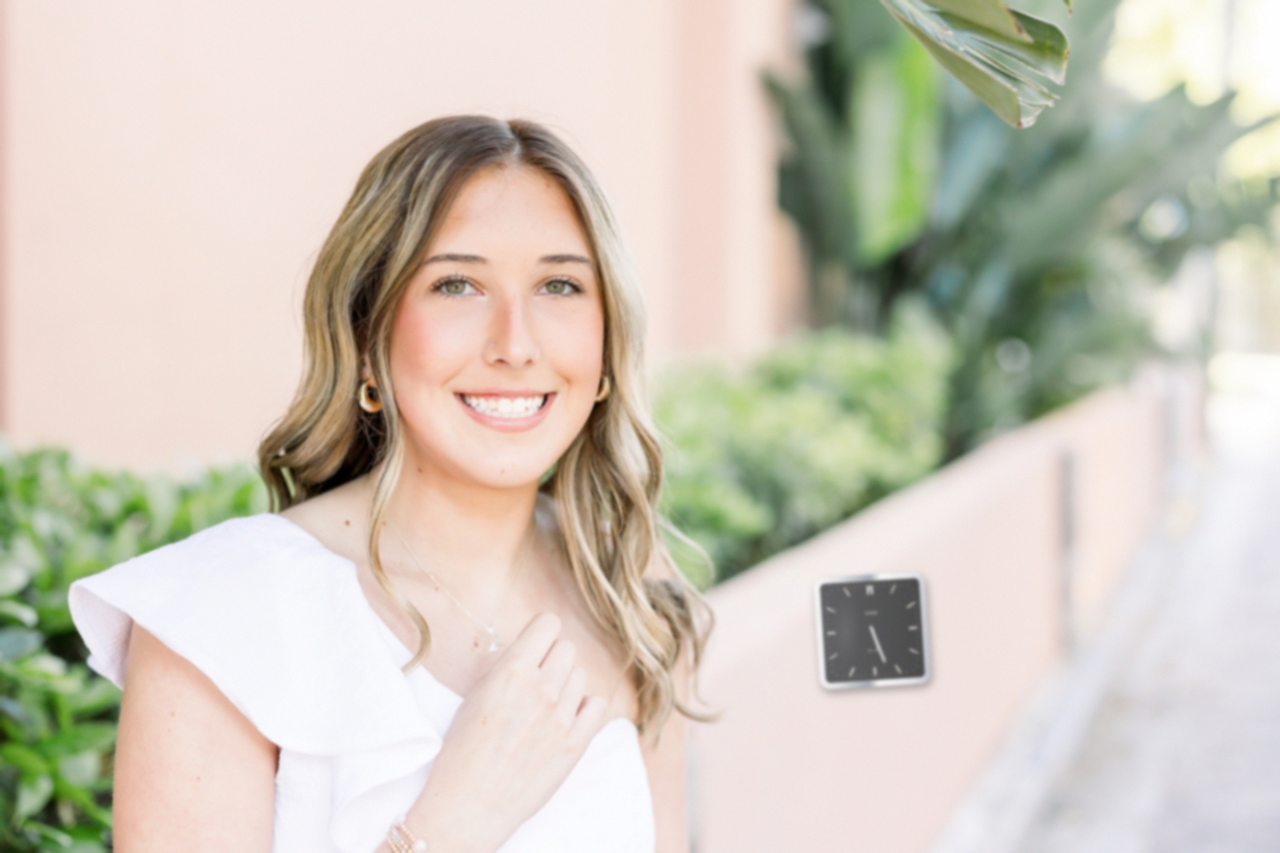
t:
5h27
